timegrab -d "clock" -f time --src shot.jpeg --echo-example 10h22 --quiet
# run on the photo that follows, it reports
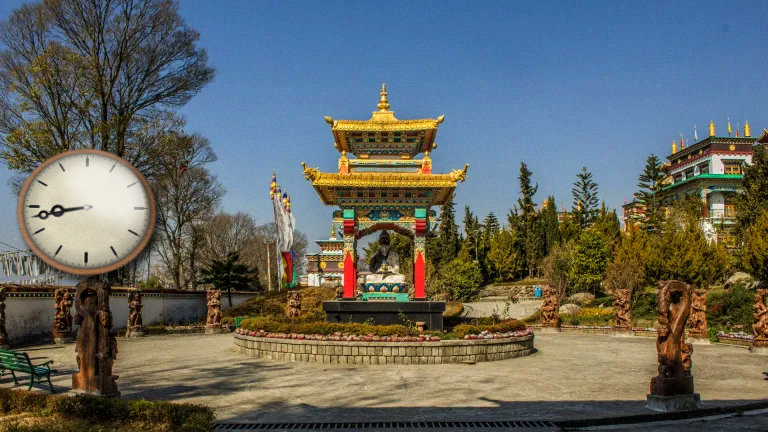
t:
8h43
